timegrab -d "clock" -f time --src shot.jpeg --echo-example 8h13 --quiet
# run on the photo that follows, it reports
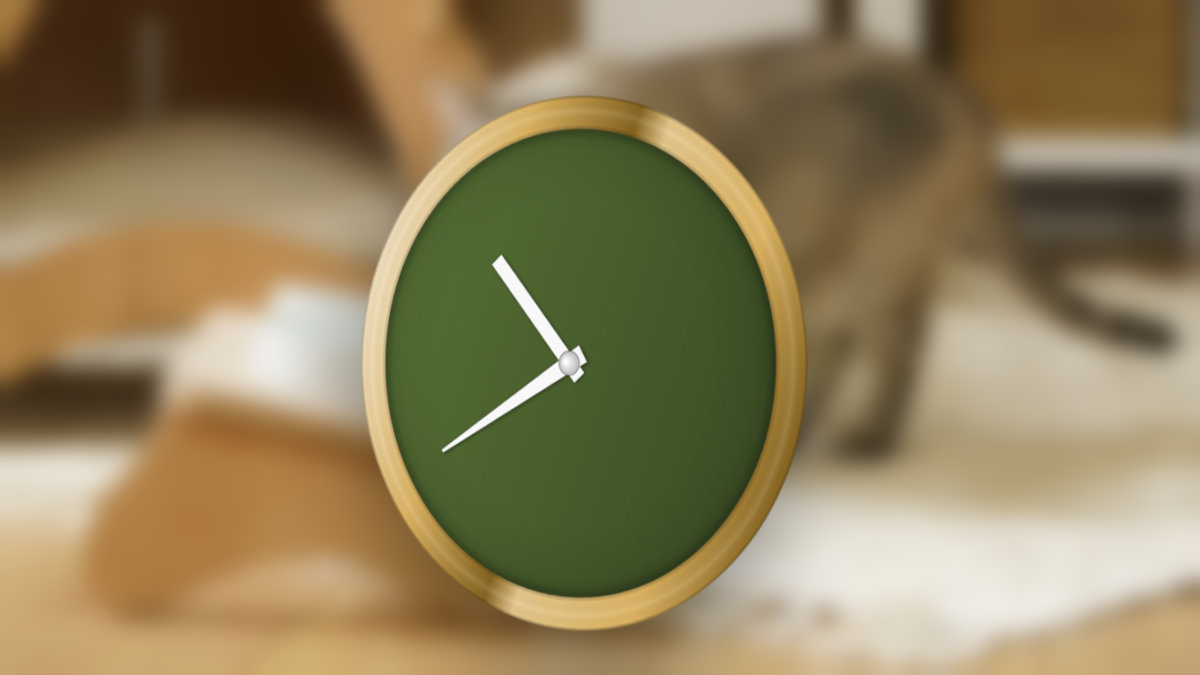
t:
10h40
